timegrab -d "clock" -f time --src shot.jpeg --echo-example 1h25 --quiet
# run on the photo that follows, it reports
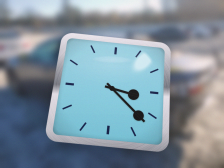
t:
3h22
